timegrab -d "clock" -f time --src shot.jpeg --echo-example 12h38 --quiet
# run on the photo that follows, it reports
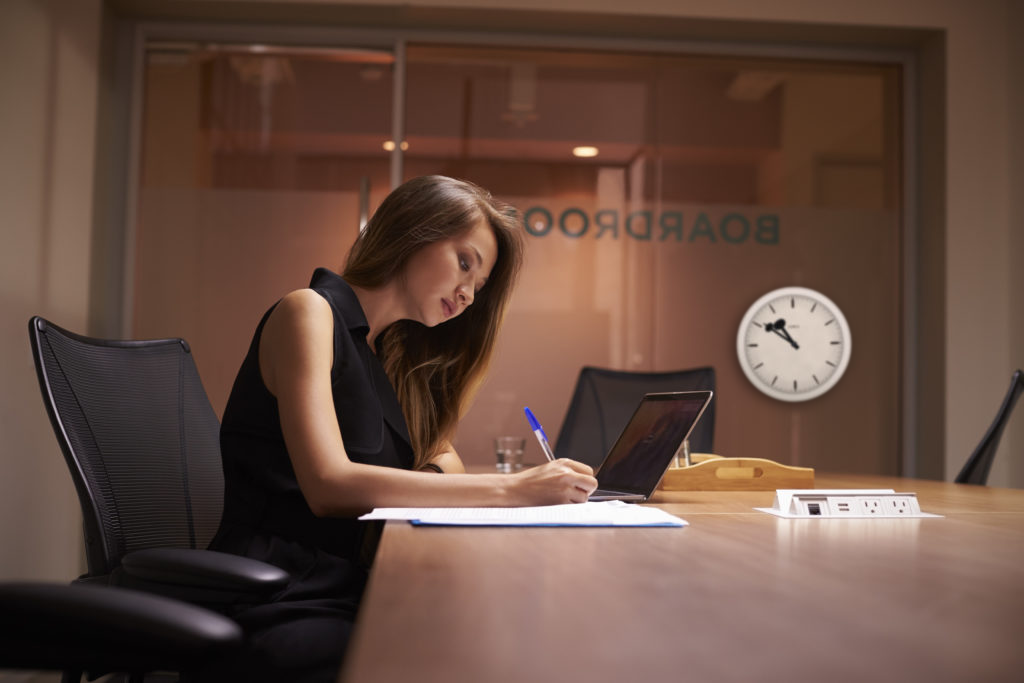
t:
10h51
